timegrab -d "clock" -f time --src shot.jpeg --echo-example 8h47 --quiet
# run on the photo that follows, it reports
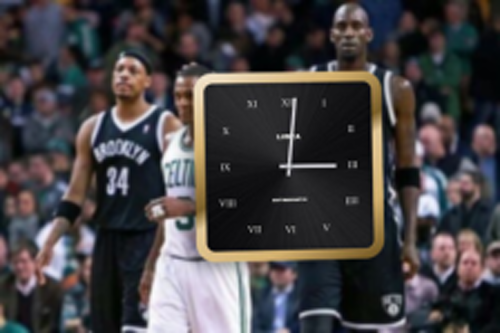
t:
3h01
